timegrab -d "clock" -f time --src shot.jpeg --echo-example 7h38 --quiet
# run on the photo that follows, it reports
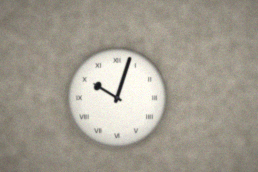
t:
10h03
